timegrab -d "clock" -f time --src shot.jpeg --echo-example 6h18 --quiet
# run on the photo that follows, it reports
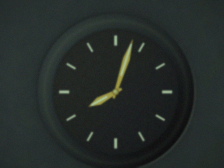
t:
8h03
